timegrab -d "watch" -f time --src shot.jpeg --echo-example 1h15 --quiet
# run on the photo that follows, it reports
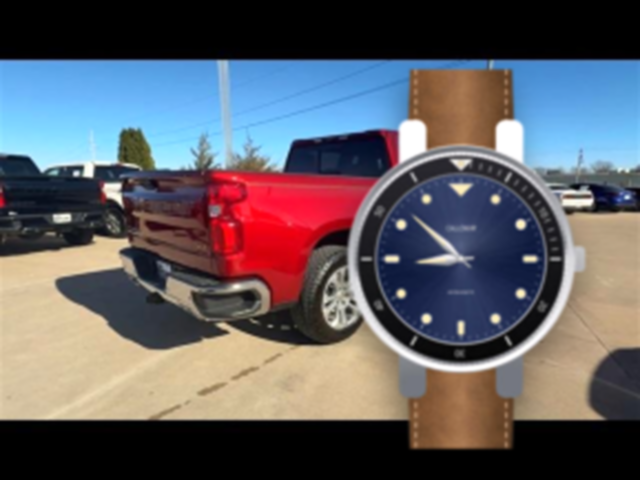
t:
8h52
